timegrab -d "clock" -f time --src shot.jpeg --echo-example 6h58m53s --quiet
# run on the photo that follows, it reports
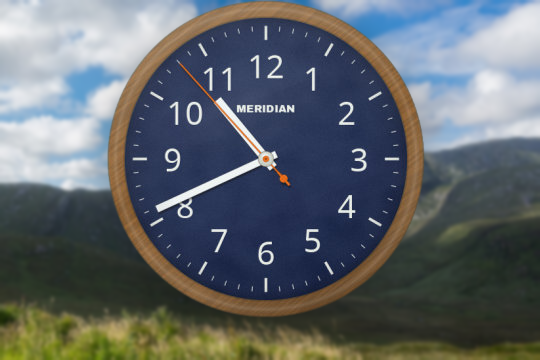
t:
10h40m53s
